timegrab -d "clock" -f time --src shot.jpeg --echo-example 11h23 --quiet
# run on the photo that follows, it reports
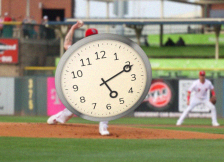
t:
5h11
